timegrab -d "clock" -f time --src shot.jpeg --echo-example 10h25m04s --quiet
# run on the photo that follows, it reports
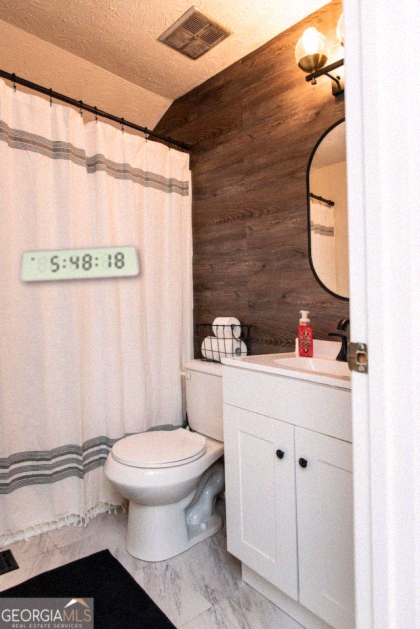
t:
5h48m18s
